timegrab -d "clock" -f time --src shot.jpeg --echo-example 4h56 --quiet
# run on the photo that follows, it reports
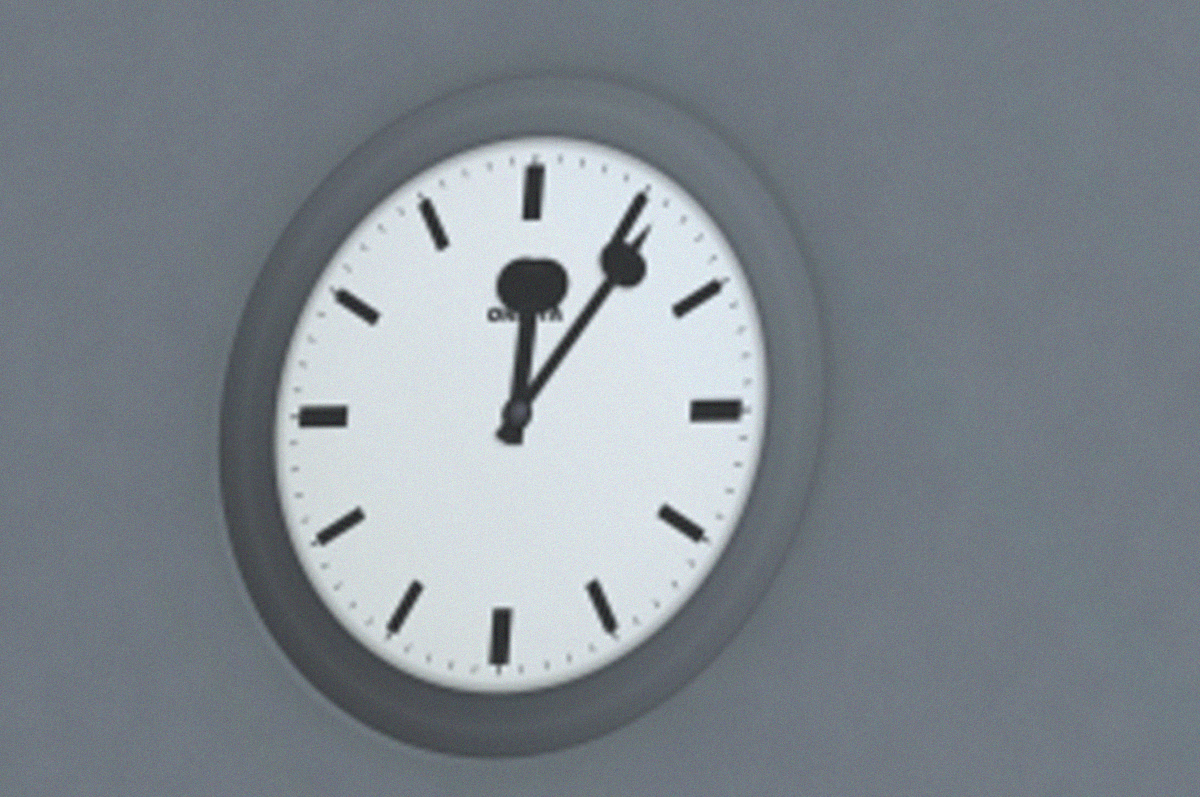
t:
12h06
